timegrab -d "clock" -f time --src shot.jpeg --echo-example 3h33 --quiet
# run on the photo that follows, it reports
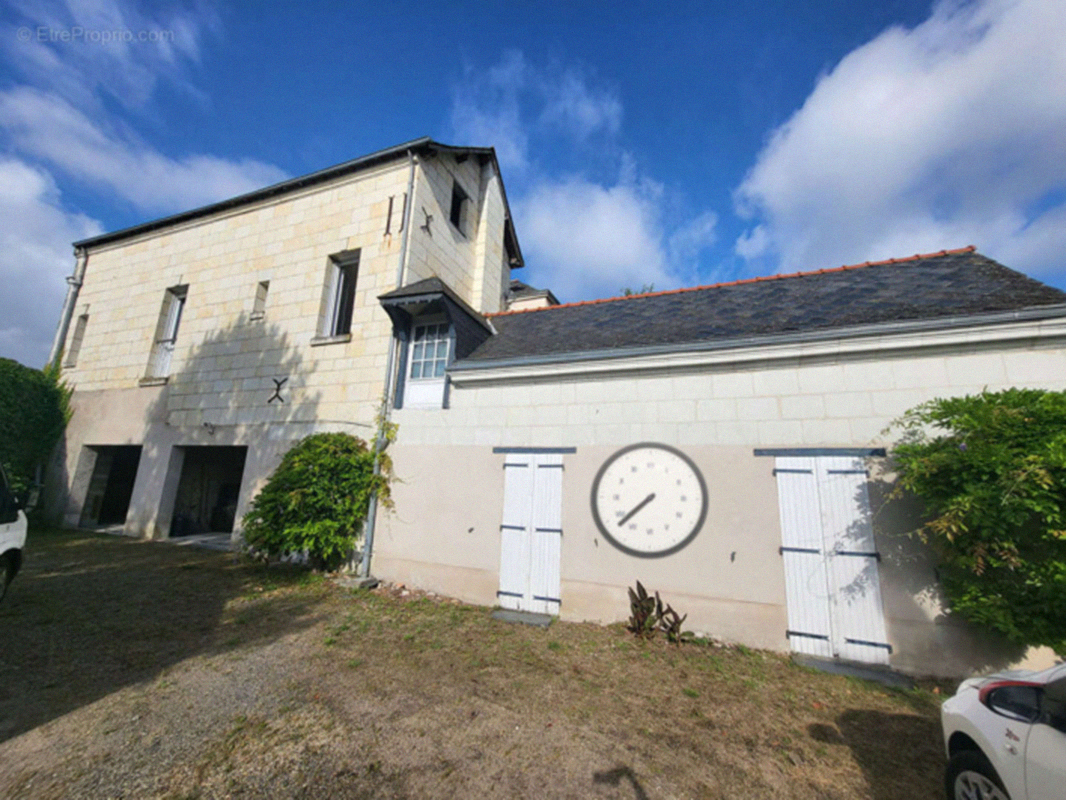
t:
7h38
